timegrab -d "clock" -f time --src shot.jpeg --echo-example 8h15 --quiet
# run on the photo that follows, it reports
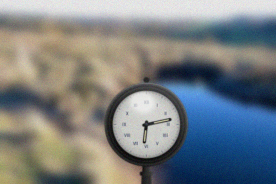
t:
6h13
